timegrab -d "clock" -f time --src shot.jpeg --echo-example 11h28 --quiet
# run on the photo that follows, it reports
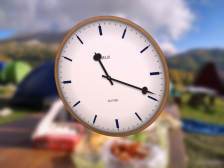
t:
11h19
